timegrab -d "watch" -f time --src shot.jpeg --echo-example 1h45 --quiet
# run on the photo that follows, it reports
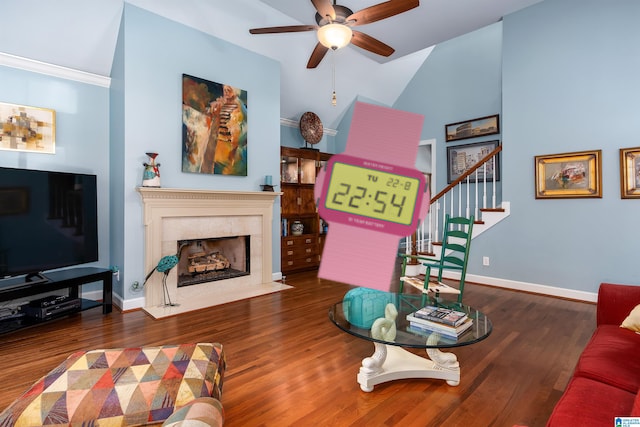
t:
22h54
